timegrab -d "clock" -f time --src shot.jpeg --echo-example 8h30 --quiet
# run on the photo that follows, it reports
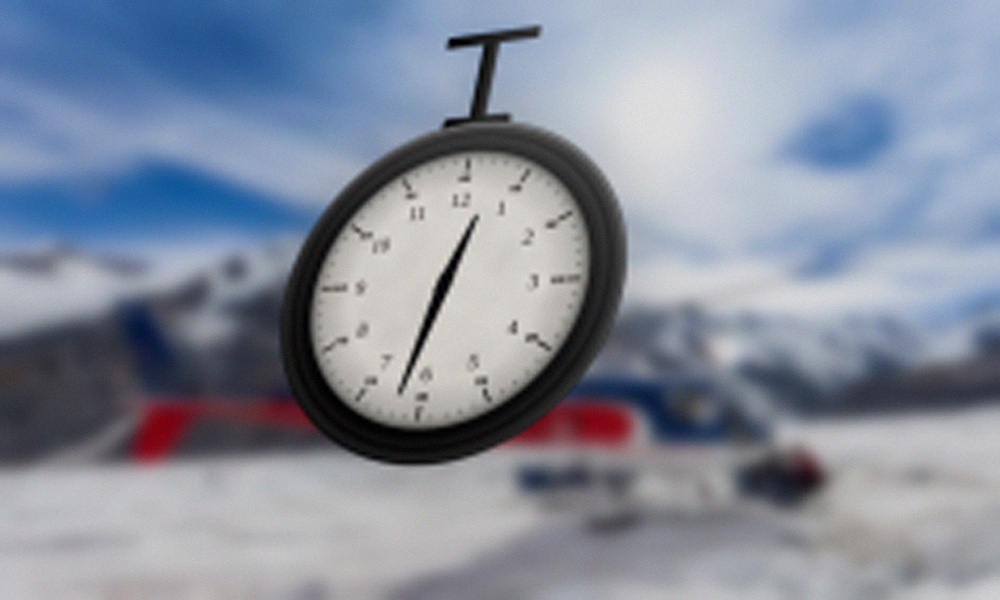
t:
12h32
